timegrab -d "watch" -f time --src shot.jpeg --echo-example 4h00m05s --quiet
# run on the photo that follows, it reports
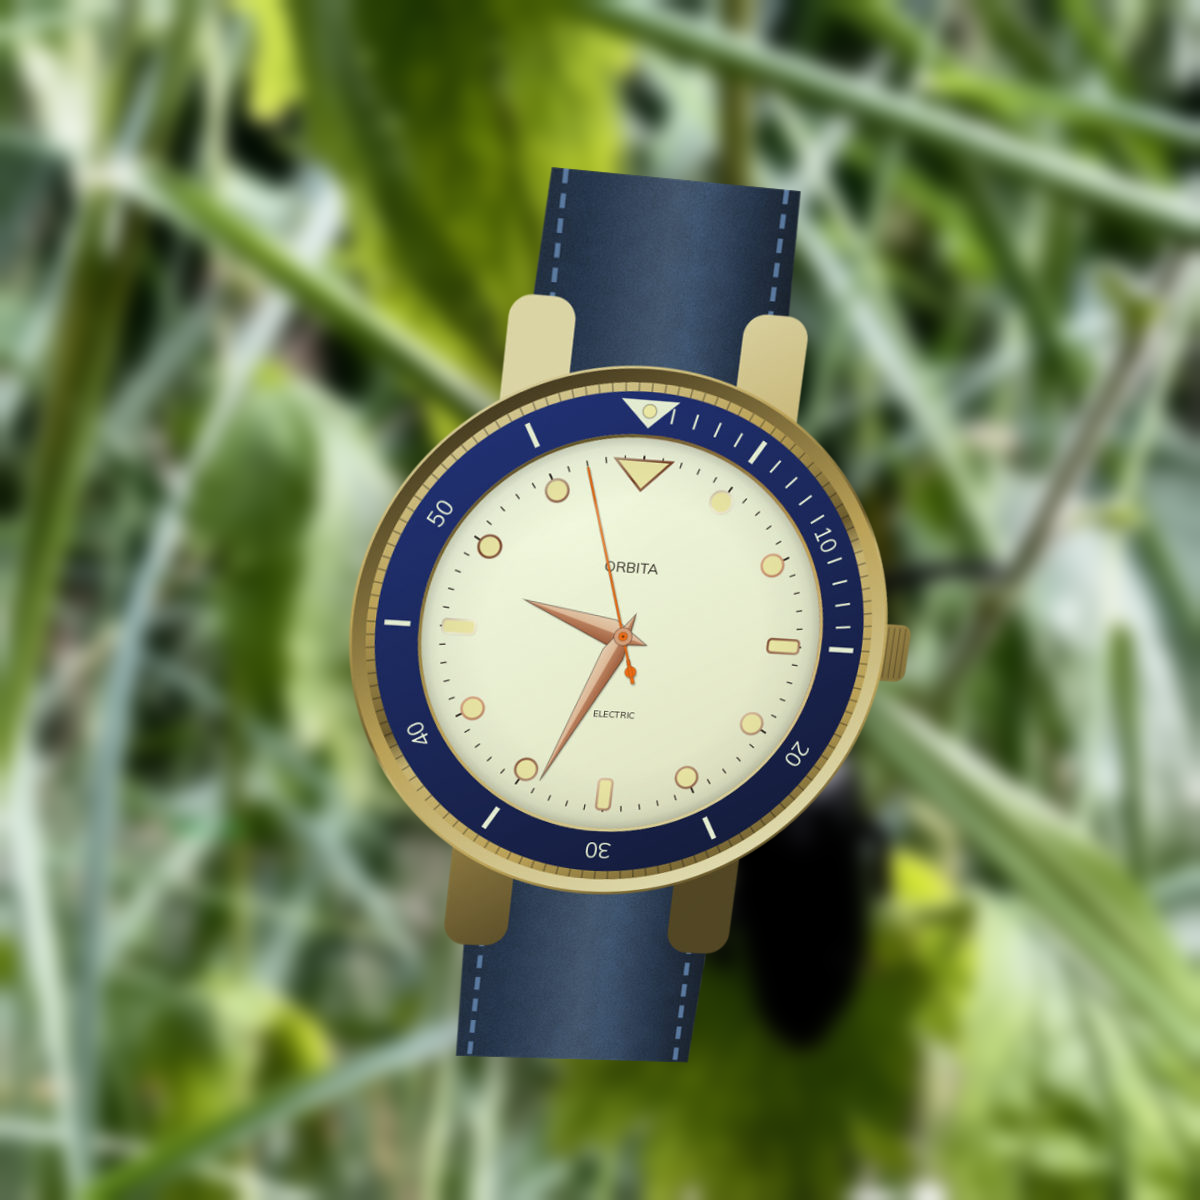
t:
9h33m57s
